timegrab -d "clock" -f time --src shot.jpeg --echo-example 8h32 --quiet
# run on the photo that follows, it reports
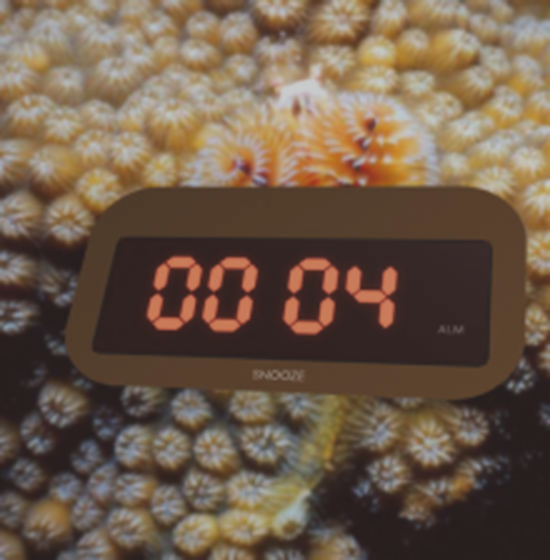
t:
0h04
